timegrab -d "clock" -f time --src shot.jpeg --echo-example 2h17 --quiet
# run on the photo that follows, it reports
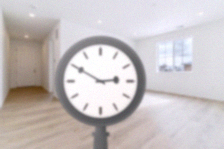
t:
2h50
